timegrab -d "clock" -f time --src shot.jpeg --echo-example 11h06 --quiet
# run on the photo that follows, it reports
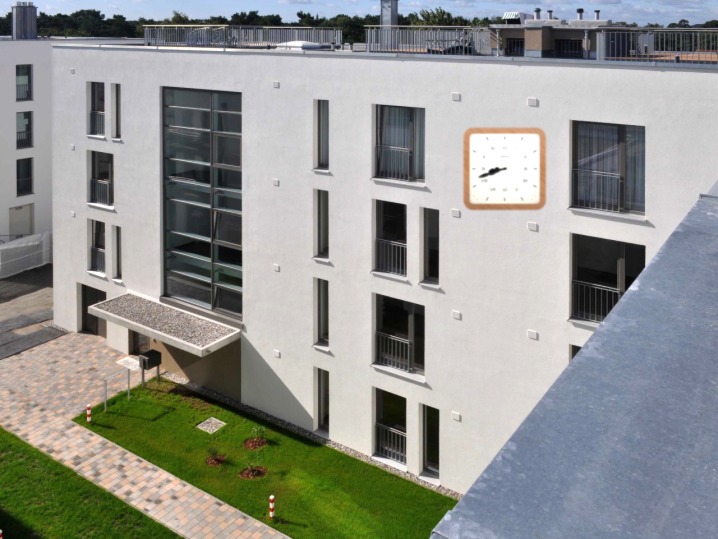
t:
8h42
